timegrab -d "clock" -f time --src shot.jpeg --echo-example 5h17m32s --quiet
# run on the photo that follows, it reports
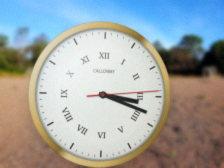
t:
3h18m14s
